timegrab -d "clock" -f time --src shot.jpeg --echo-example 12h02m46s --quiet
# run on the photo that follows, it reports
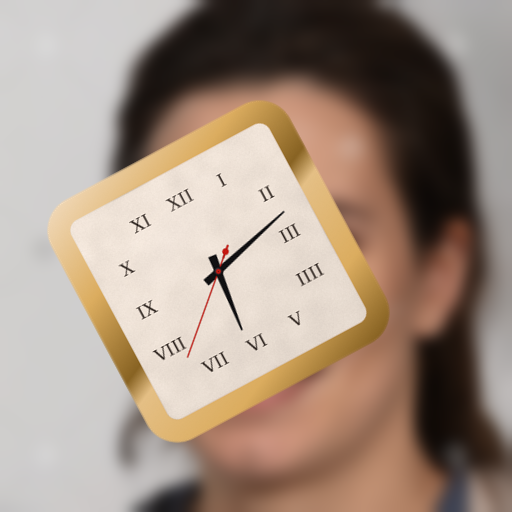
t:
6h12m38s
